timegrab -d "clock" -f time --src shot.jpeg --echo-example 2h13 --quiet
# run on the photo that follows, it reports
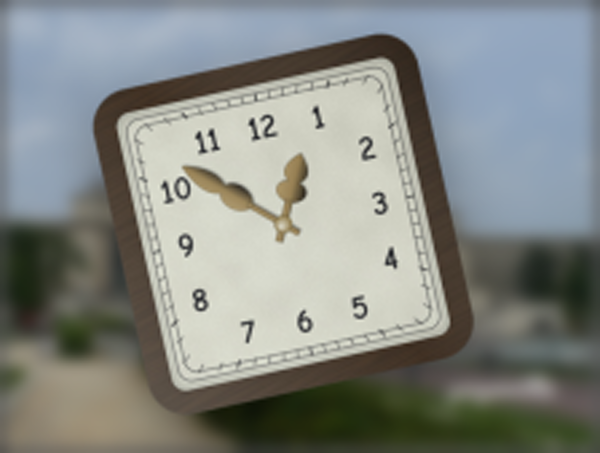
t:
12h52
